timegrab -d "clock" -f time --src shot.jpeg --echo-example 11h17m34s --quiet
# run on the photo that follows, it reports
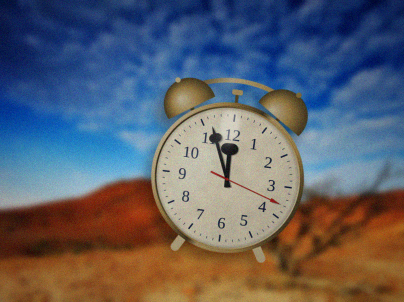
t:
11h56m18s
